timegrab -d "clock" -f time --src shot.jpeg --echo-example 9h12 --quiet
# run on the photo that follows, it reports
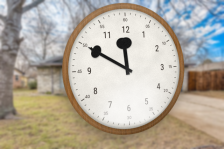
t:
11h50
